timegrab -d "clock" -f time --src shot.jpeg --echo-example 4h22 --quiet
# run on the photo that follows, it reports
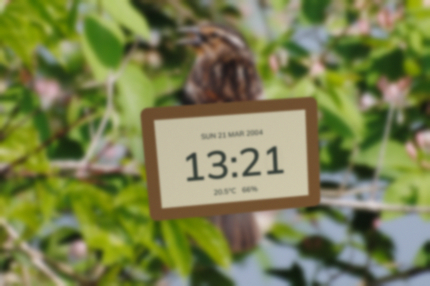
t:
13h21
